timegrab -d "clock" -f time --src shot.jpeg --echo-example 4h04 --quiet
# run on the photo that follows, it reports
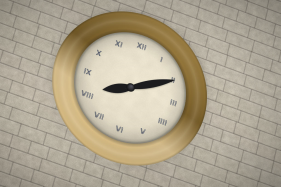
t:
8h10
